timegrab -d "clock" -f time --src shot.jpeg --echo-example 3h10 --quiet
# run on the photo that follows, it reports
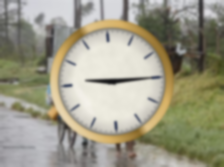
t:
9h15
